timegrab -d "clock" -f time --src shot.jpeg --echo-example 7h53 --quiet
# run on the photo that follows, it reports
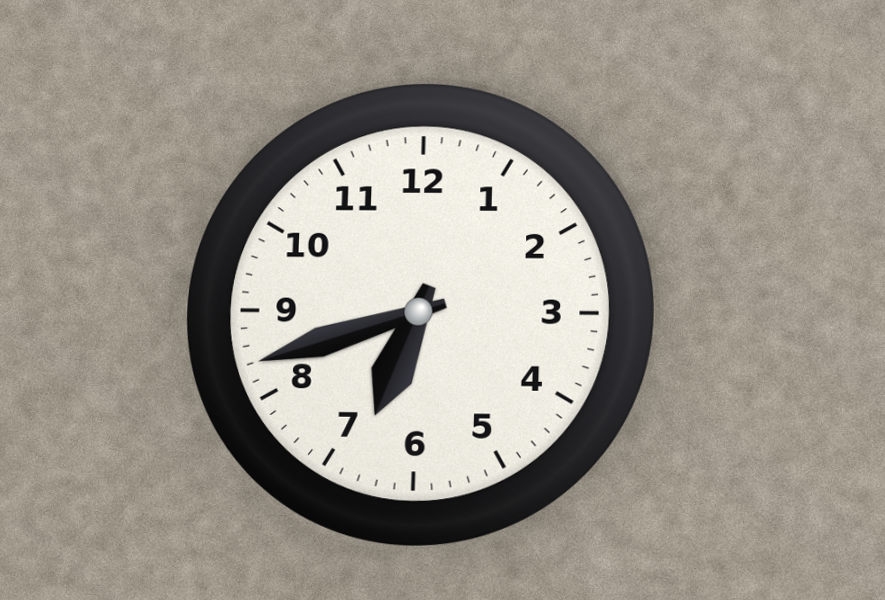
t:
6h42
